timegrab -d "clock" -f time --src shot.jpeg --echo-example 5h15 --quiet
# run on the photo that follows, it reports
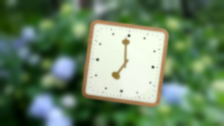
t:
6h59
